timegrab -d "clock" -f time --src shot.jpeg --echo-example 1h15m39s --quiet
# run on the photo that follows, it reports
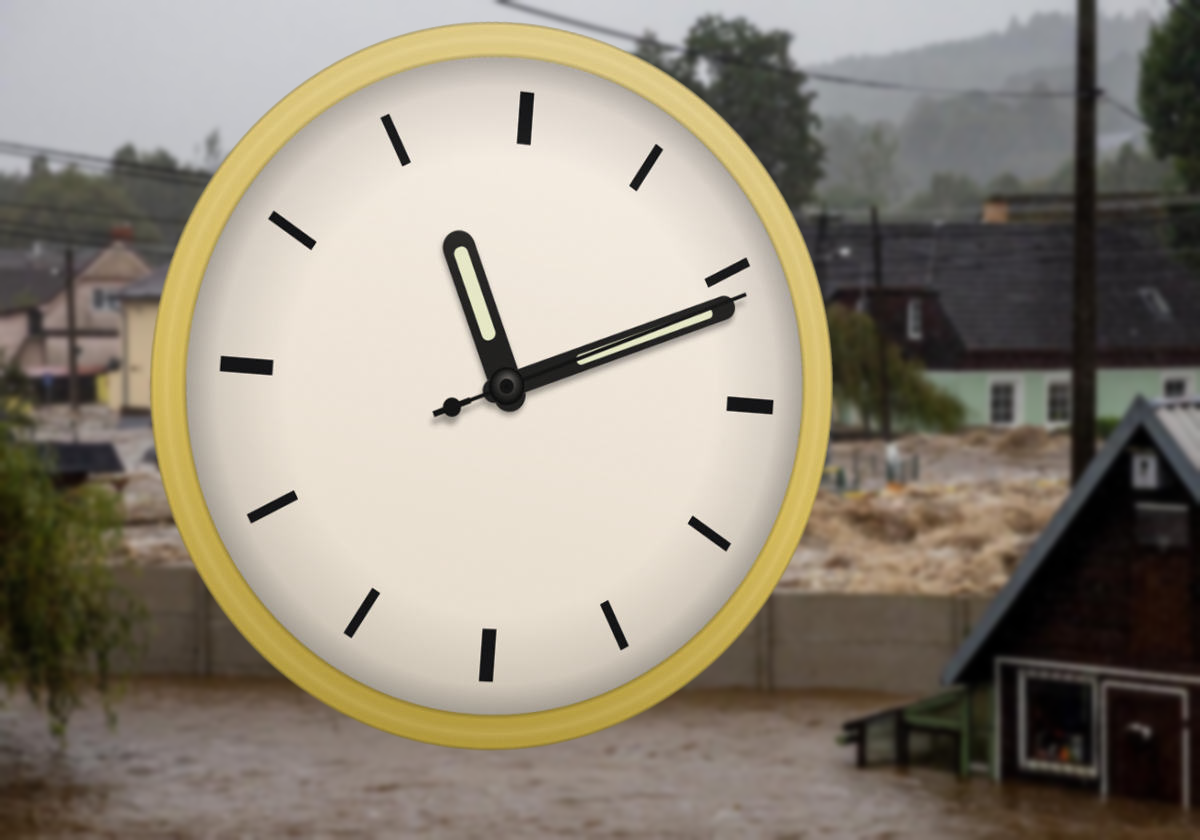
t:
11h11m11s
